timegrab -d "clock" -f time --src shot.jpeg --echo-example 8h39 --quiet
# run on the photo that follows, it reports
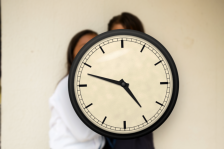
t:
4h48
